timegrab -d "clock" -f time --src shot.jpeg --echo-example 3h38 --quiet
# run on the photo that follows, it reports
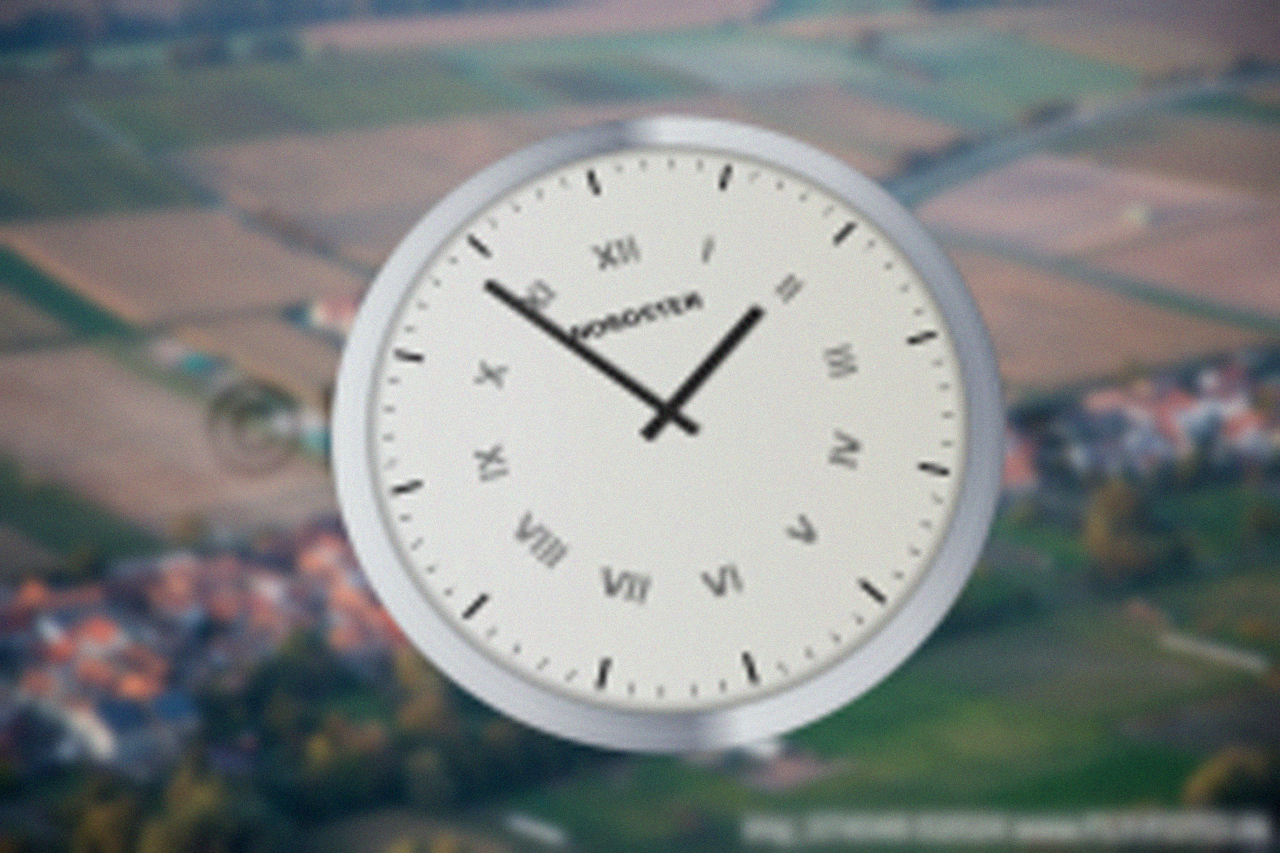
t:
1h54
